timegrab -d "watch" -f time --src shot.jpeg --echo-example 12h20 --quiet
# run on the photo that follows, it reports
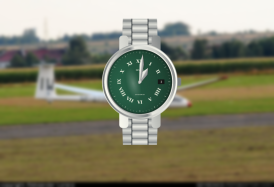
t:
1h01
